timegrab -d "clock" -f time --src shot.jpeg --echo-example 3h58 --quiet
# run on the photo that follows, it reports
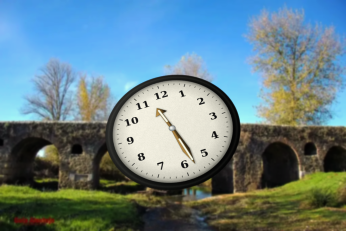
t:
11h28
